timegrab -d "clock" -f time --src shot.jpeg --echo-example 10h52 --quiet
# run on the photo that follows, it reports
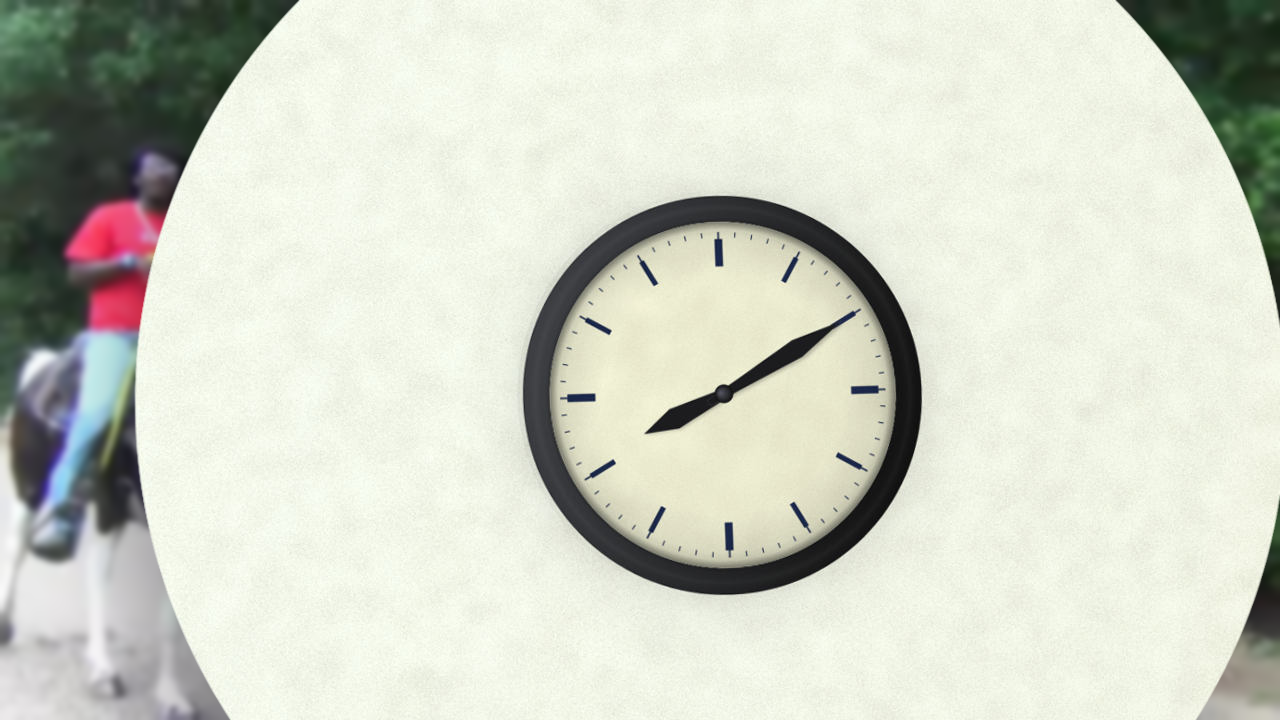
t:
8h10
